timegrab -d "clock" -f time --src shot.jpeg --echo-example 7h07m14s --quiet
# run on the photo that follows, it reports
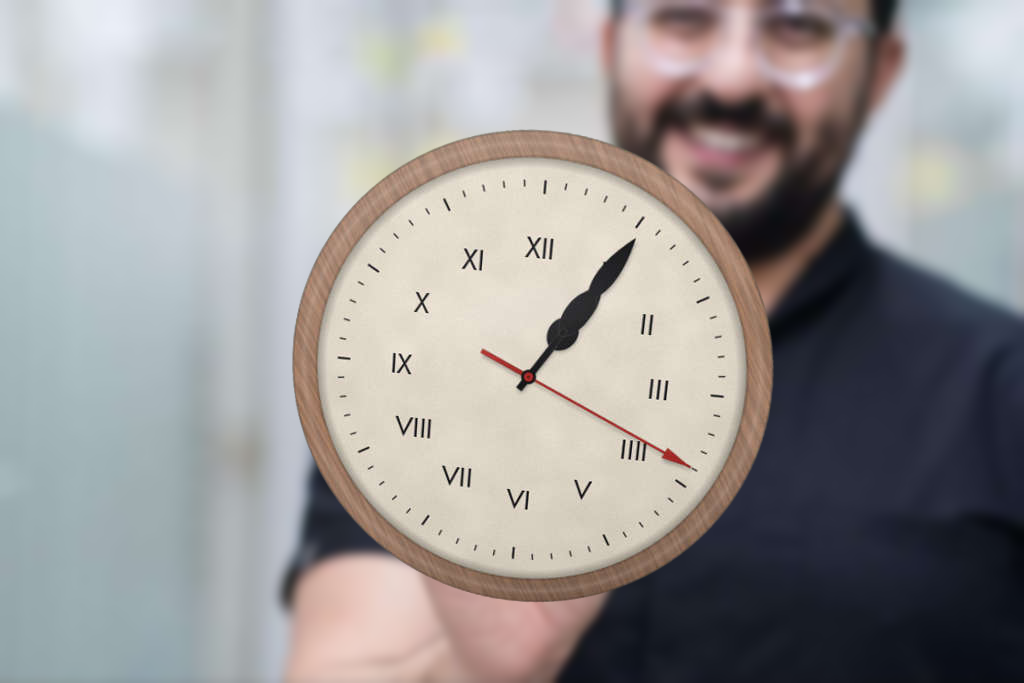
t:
1h05m19s
